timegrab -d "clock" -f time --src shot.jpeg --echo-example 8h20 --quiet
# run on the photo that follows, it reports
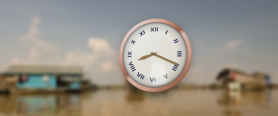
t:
8h19
